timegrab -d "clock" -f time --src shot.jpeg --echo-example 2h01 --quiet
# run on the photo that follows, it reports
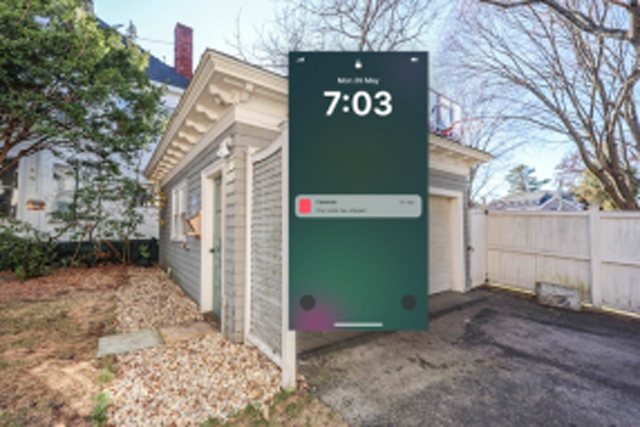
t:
7h03
